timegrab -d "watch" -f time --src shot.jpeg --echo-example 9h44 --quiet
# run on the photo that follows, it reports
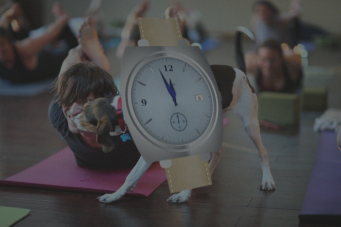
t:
11h57
